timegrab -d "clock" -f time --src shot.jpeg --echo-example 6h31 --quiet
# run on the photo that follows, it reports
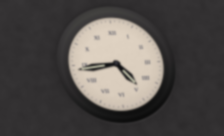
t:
4h44
